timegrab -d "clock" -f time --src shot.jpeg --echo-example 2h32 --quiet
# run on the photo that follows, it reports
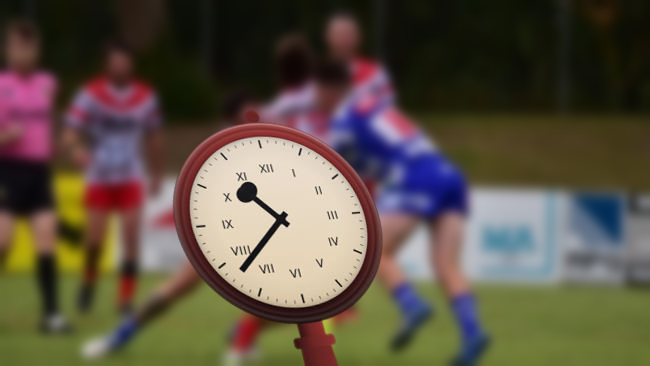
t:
10h38
